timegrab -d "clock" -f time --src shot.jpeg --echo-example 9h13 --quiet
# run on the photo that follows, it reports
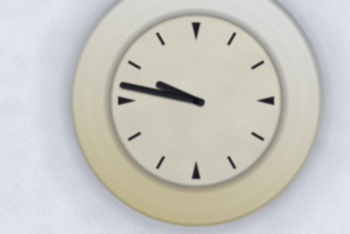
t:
9h47
